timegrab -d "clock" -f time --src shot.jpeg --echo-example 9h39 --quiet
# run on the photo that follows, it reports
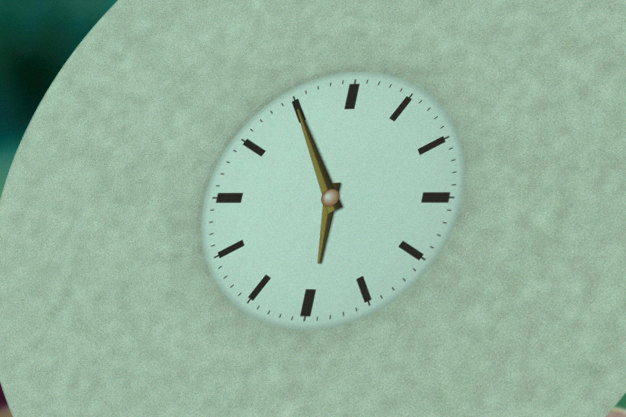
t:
5h55
